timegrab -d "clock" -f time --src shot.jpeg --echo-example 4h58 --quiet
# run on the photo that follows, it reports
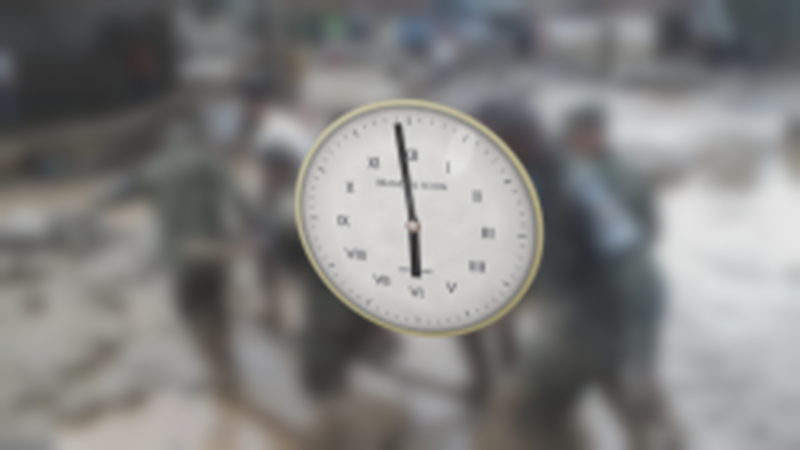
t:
5h59
